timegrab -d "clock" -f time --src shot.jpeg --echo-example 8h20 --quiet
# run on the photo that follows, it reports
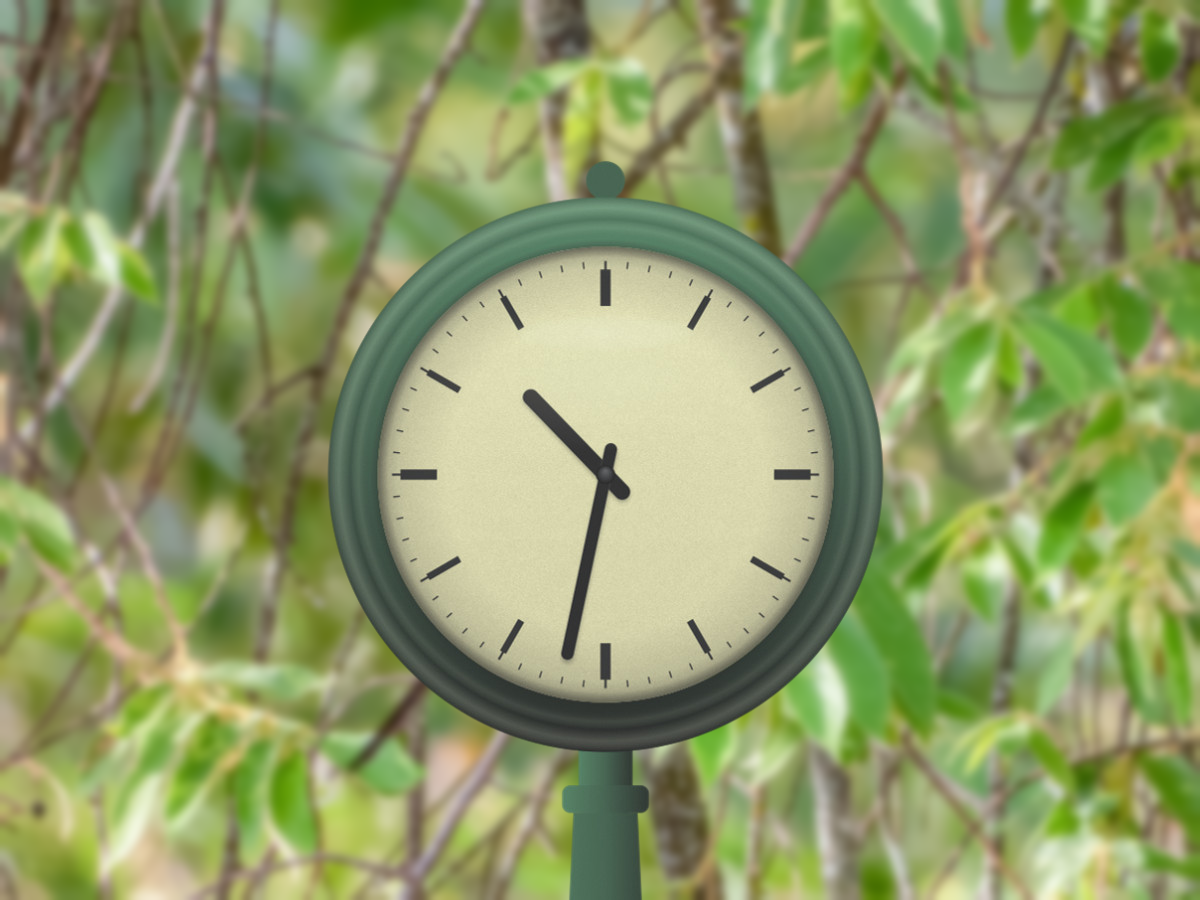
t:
10h32
